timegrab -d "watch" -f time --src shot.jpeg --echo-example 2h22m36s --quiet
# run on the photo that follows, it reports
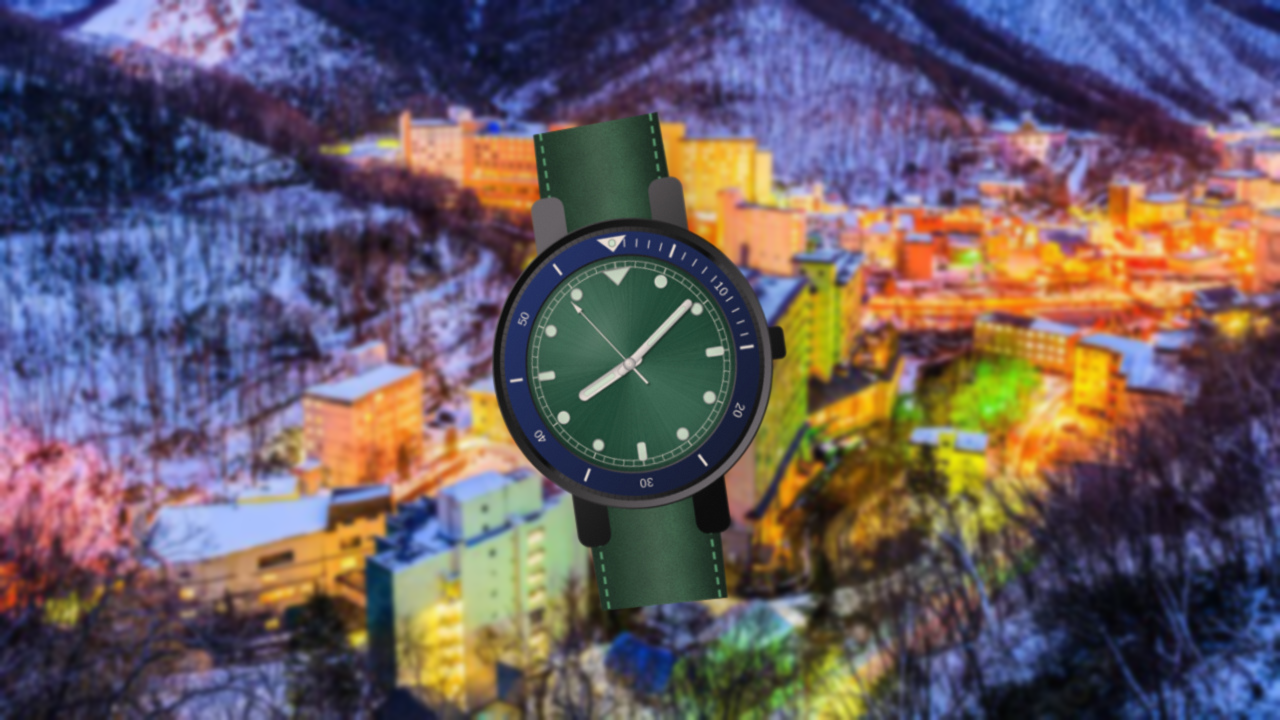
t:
8h08m54s
